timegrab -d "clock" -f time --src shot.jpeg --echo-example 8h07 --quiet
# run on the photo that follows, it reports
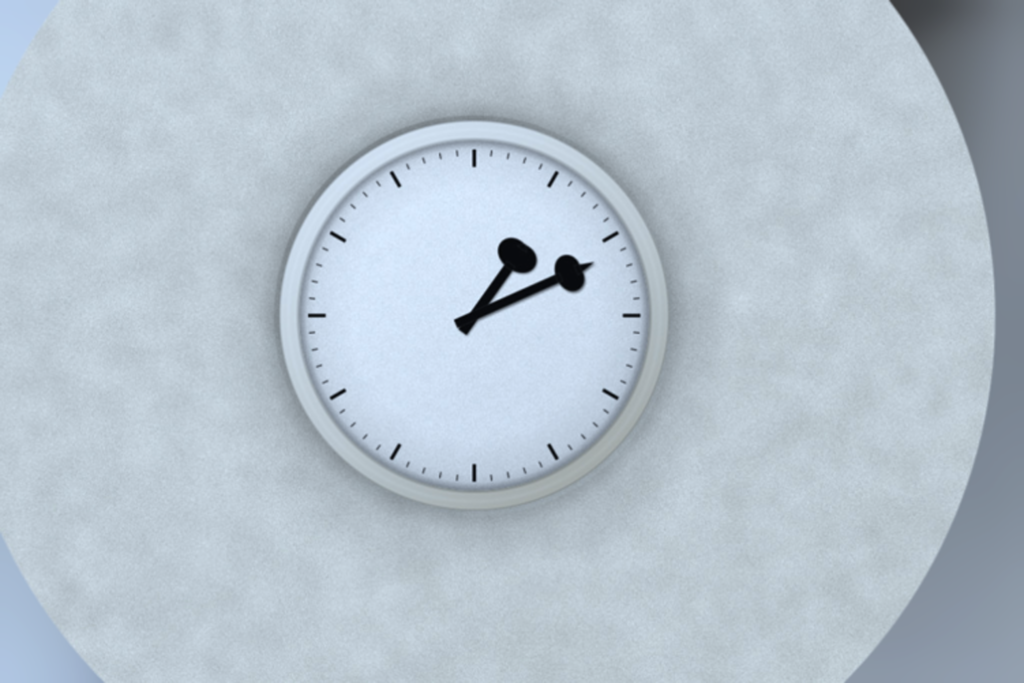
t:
1h11
